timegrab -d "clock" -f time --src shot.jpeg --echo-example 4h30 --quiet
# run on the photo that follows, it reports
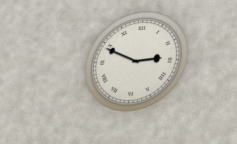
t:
2h49
